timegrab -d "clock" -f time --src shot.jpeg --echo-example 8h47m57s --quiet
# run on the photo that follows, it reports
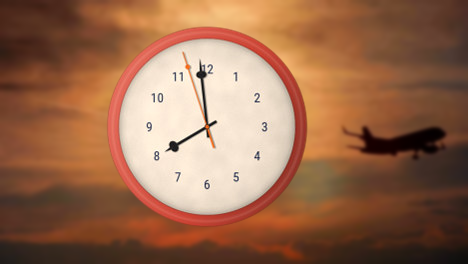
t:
7h58m57s
